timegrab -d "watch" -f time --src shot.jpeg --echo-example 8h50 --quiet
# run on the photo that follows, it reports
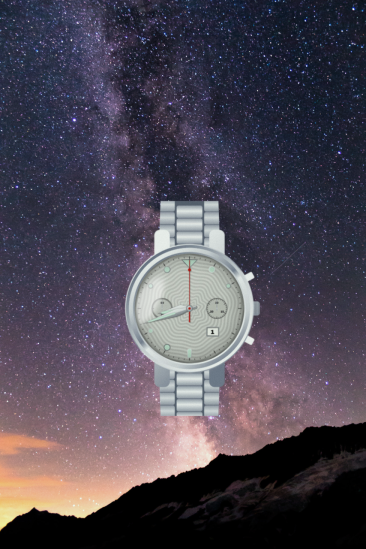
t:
8h42
